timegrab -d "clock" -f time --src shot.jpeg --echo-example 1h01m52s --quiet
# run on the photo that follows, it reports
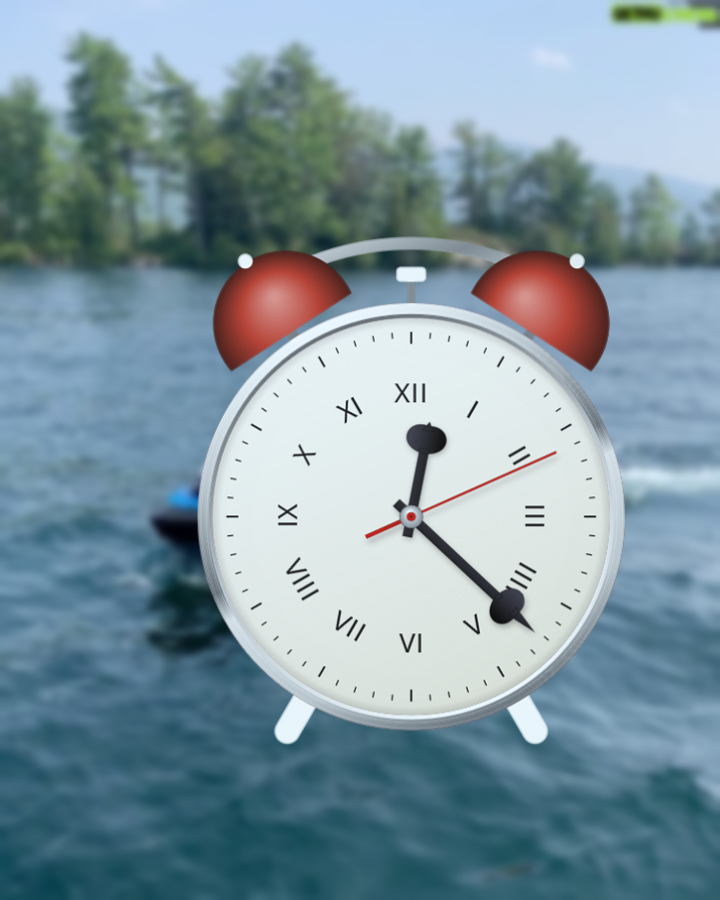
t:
12h22m11s
